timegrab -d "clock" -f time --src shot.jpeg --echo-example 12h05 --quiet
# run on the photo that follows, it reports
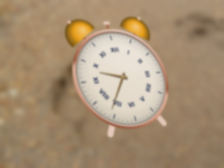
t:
9h36
